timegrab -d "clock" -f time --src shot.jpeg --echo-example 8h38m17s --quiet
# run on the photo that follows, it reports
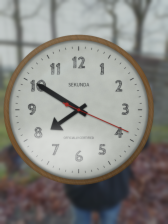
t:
7h50m19s
